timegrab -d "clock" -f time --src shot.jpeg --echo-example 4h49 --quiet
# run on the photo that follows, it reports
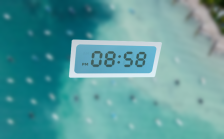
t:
8h58
